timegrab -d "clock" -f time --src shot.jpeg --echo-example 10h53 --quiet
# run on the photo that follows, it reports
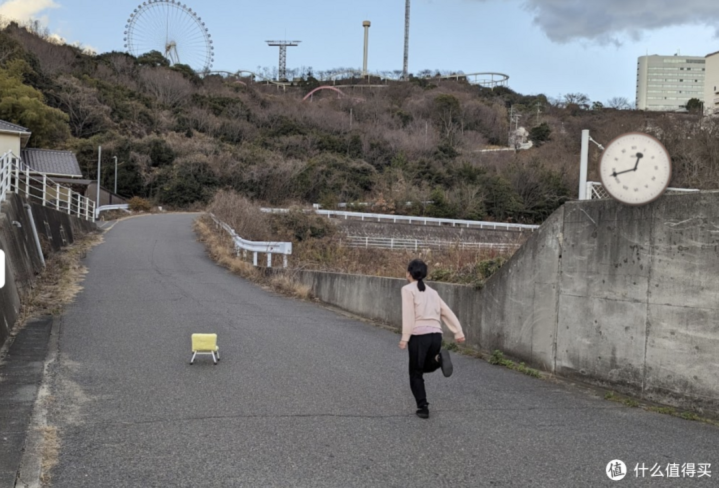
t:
12h43
